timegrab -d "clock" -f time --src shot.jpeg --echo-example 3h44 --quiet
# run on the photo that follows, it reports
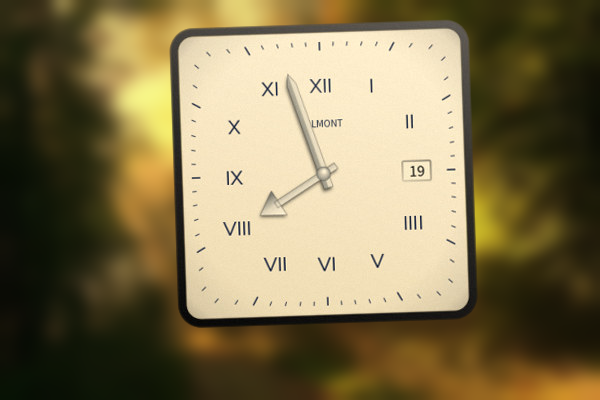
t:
7h57
